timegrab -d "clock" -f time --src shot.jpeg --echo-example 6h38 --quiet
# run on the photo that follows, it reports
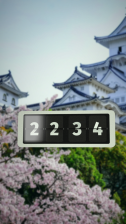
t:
22h34
